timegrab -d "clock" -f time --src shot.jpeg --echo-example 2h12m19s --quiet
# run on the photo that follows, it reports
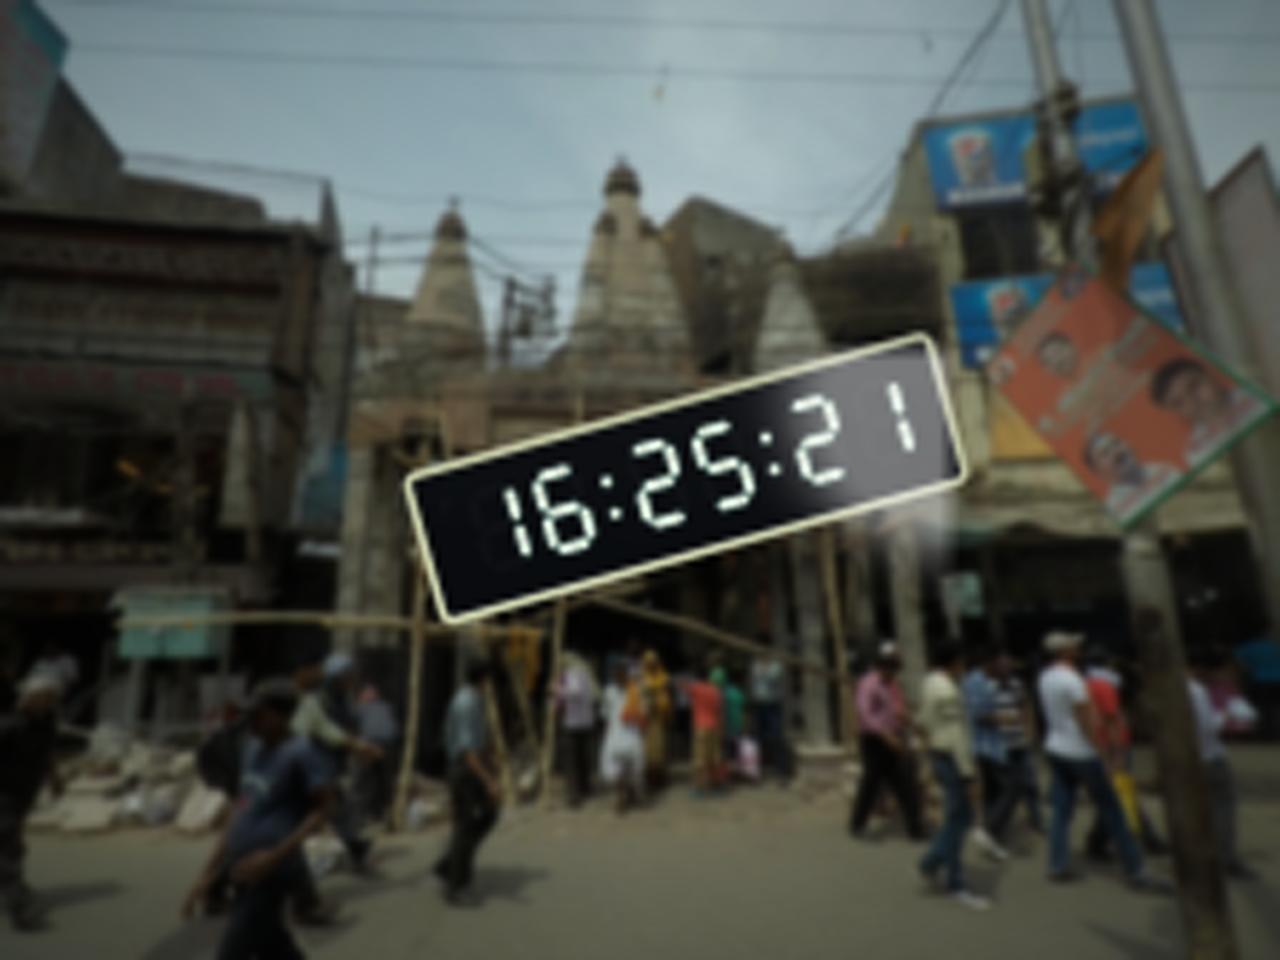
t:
16h25m21s
